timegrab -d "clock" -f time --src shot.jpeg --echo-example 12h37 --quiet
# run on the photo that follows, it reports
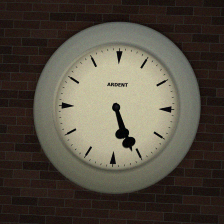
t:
5h26
